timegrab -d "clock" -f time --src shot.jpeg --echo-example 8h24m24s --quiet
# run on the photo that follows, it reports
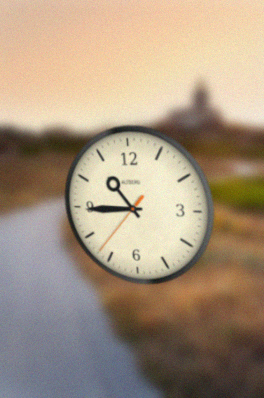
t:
10h44m37s
